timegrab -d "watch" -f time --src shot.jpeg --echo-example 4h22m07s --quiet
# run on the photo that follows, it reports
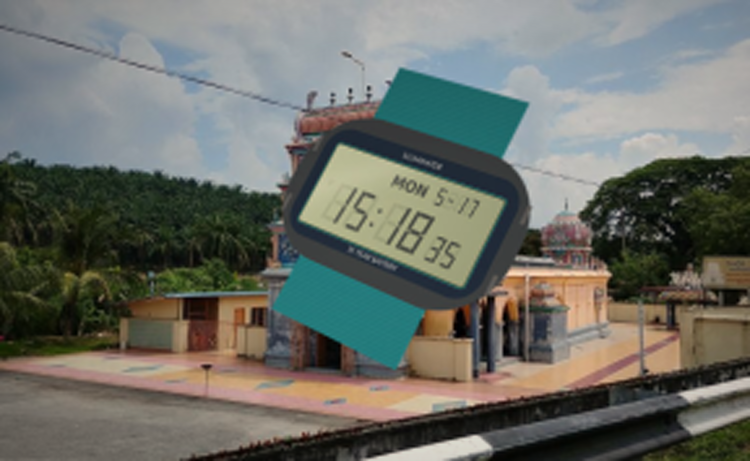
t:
15h18m35s
